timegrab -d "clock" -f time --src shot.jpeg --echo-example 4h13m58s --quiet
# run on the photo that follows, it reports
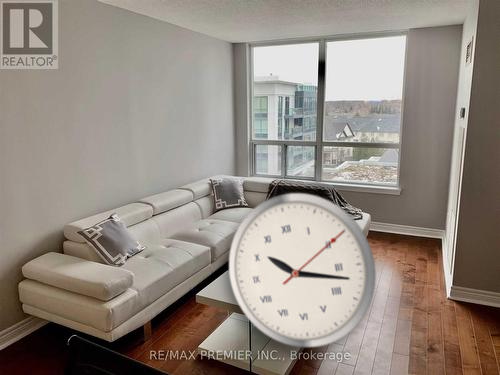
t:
10h17m10s
